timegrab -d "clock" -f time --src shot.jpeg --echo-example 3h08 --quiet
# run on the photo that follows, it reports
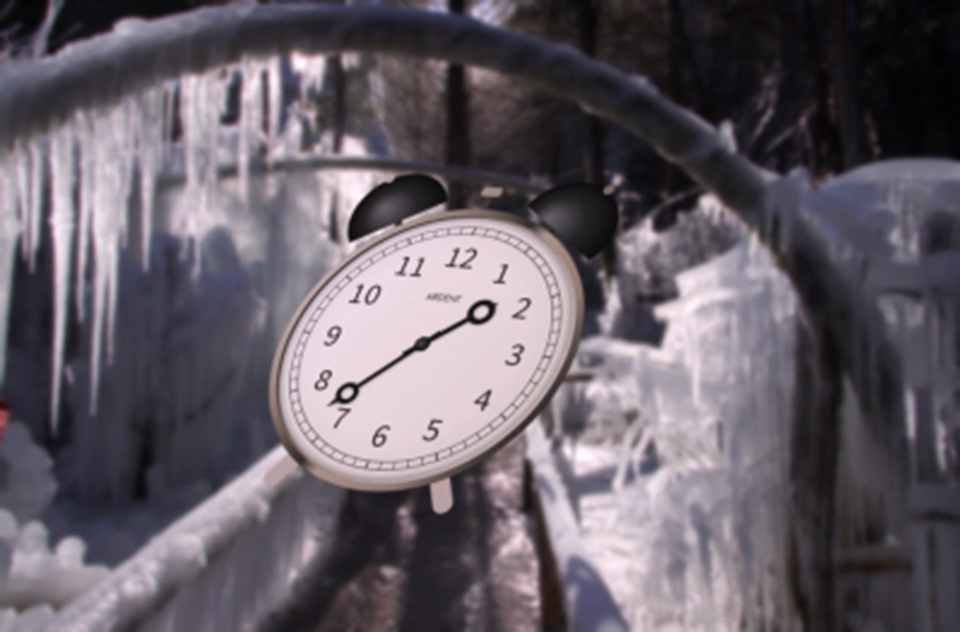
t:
1h37
